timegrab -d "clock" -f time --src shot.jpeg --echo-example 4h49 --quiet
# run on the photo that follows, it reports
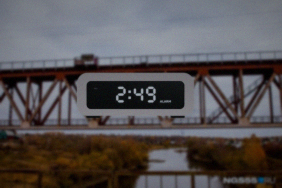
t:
2h49
